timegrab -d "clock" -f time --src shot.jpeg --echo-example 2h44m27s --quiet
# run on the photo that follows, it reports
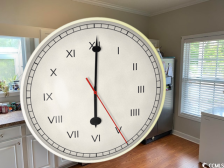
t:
6h00m25s
